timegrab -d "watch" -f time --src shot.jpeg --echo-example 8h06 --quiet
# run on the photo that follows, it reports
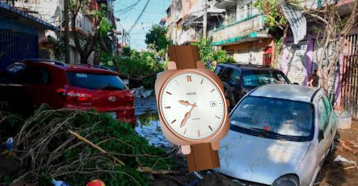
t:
9h37
